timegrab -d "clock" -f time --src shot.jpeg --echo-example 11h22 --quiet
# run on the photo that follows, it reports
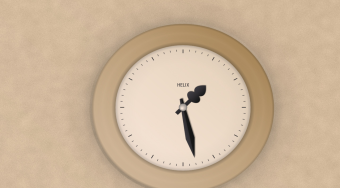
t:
1h28
